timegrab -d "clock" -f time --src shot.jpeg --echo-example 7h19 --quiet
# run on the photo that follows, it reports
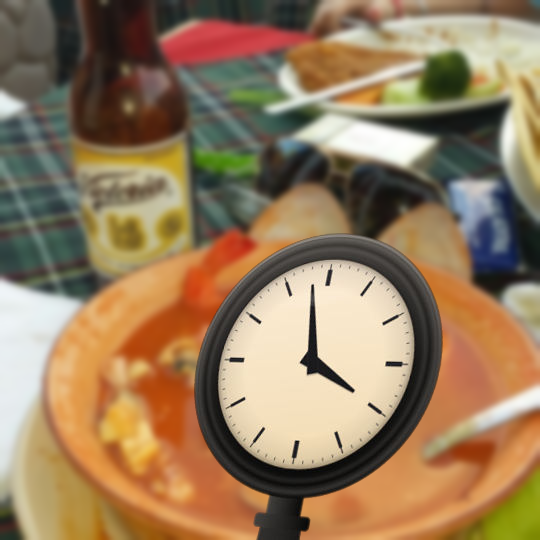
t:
3h58
